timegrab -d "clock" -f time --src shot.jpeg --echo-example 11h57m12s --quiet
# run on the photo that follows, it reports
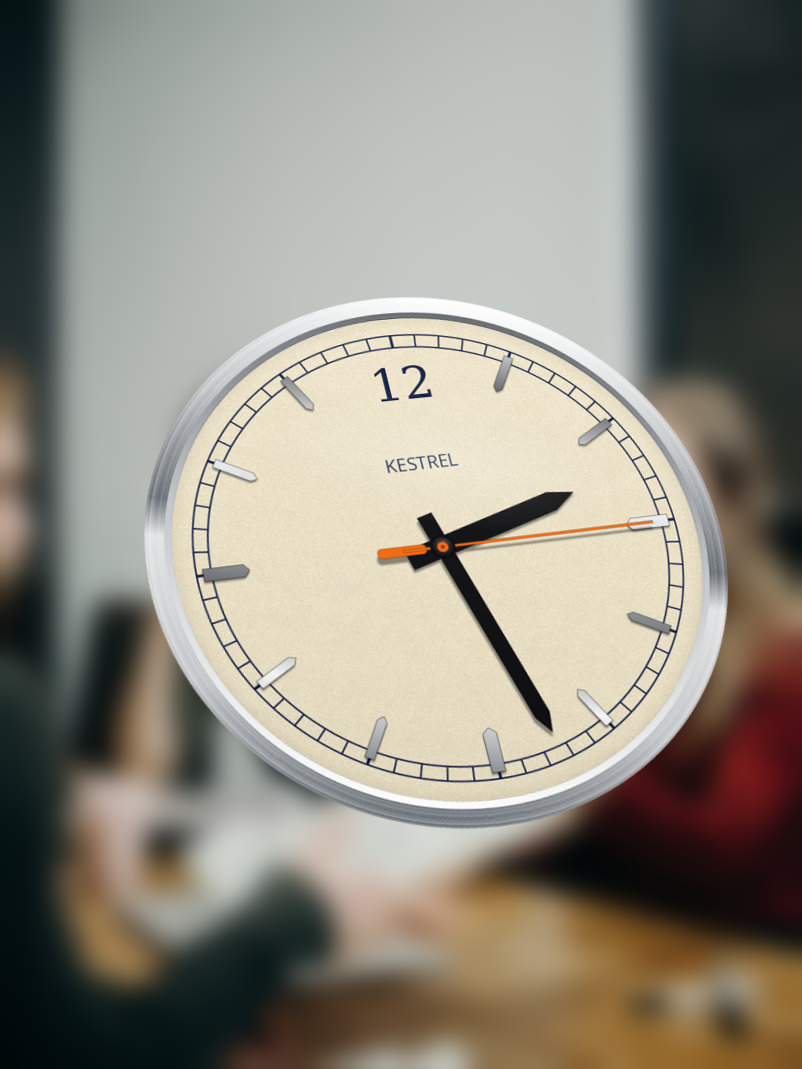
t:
2h27m15s
